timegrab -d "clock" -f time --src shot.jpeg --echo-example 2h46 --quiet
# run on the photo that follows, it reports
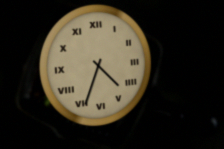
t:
4h34
